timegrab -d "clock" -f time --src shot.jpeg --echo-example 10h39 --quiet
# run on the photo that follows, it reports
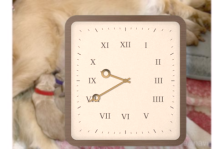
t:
9h40
